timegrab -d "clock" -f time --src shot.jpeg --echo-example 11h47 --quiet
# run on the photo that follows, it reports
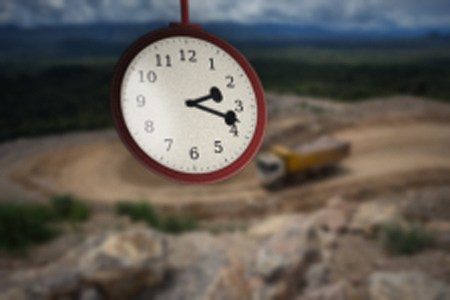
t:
2h18
